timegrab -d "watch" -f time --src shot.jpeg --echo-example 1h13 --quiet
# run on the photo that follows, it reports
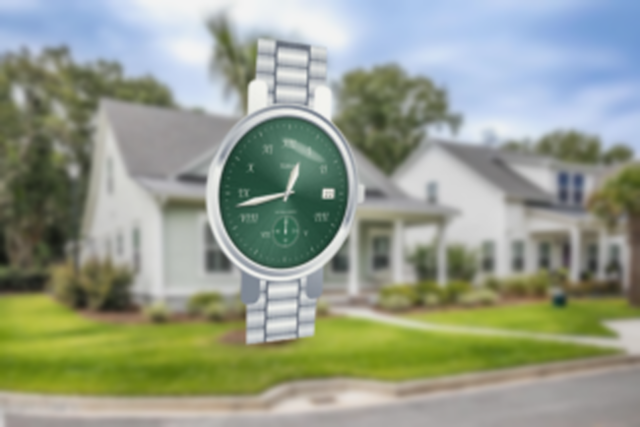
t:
12h43
